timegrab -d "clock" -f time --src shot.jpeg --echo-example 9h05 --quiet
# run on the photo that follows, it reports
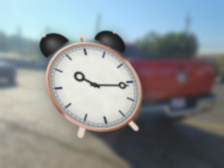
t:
10h16
